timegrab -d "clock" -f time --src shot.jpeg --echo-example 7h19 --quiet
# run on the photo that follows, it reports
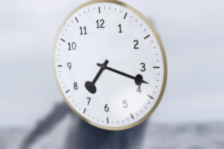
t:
7h18
